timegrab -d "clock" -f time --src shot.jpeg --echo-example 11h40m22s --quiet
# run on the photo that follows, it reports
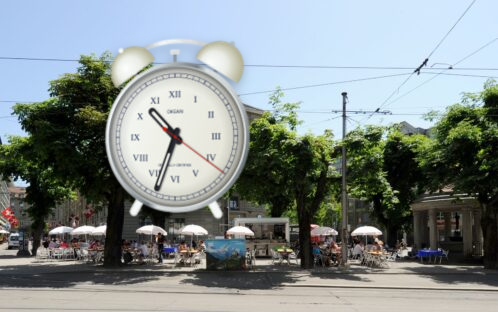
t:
10h33m21s
